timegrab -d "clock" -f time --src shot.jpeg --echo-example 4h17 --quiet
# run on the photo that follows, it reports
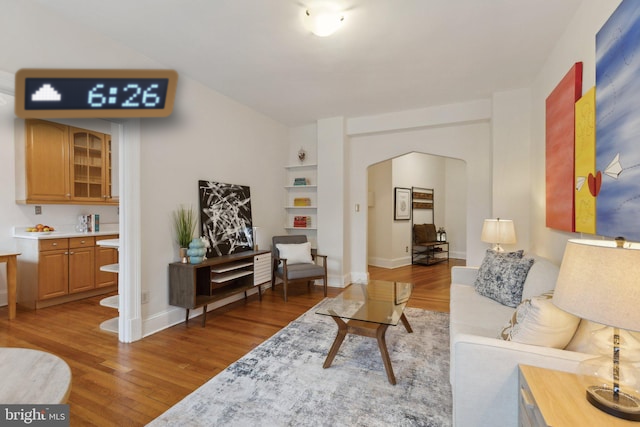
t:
6h26
